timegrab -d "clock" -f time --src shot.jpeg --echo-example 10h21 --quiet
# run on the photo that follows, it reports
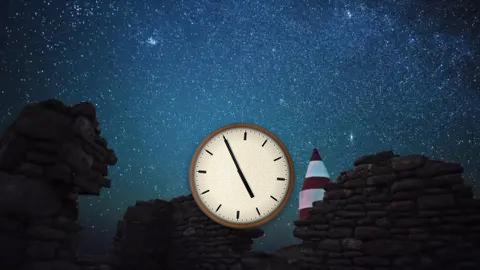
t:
4h55
